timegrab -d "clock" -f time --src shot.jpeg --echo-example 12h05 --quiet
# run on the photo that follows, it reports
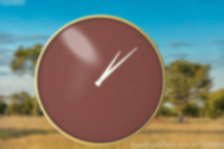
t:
1h08
